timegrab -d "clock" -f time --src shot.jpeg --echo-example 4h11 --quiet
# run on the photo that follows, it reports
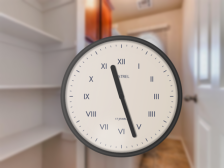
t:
11h27
